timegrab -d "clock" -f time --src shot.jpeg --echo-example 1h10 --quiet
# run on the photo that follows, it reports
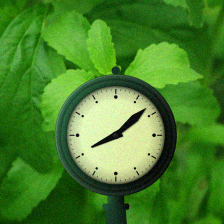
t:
8h08
